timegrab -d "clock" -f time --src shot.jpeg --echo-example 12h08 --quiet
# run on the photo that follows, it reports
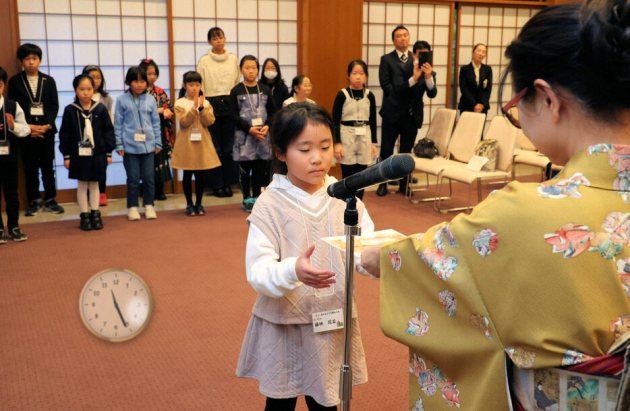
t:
11h26
